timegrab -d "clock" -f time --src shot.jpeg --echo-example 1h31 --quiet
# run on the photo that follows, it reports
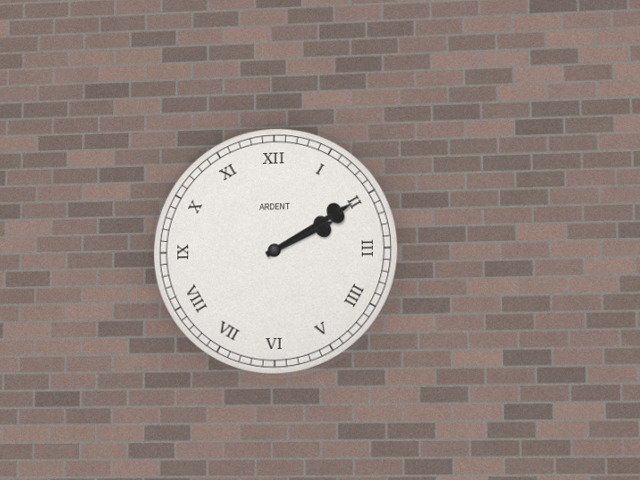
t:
2h10
